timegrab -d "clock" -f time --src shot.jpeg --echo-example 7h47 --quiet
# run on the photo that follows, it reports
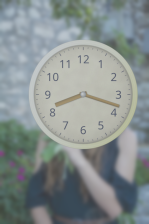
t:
8h18
